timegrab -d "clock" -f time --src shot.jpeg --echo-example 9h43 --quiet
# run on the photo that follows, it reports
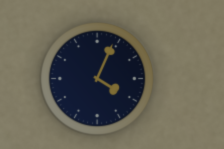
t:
4h04
